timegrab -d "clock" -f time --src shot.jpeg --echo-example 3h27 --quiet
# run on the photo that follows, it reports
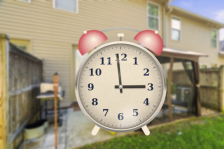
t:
2h59
